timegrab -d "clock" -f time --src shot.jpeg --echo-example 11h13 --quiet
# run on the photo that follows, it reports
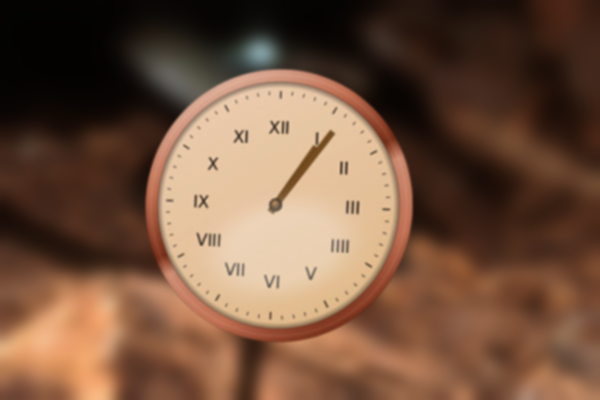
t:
1h06
